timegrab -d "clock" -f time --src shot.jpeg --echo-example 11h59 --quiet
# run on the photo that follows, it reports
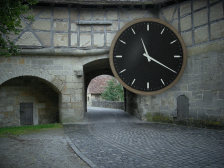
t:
11h20
